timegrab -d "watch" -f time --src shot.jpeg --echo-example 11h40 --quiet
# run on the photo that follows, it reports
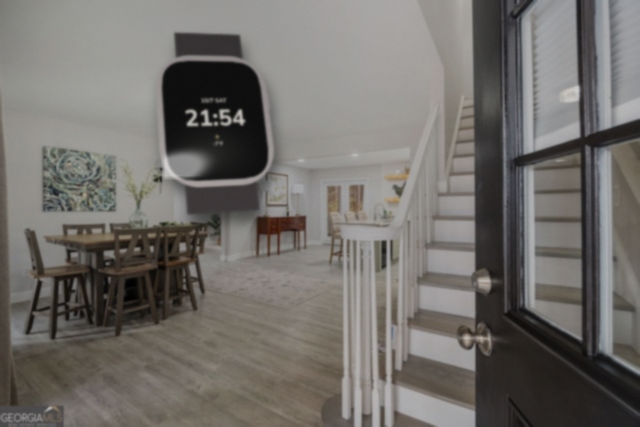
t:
21h54
